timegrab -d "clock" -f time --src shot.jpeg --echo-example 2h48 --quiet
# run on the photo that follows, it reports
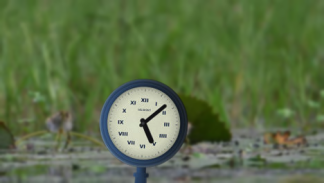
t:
5h08
